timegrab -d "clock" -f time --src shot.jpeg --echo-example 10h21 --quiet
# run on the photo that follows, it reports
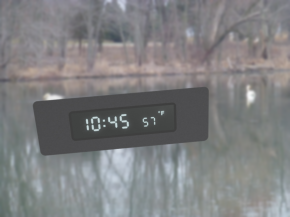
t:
10h45
